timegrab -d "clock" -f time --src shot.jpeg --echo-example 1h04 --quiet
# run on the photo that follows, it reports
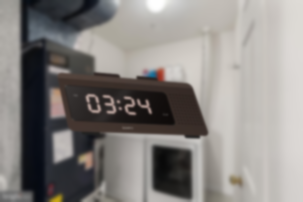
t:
3h24
